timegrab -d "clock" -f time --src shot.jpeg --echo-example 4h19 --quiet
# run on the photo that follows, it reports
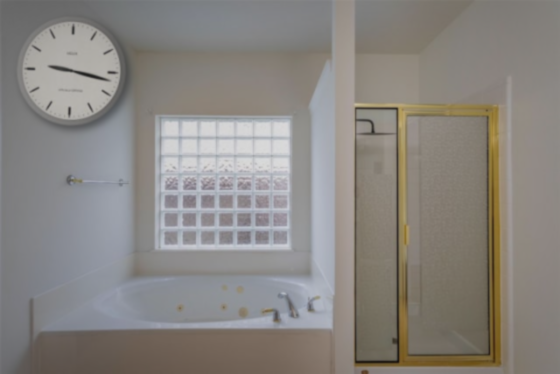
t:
9h17
